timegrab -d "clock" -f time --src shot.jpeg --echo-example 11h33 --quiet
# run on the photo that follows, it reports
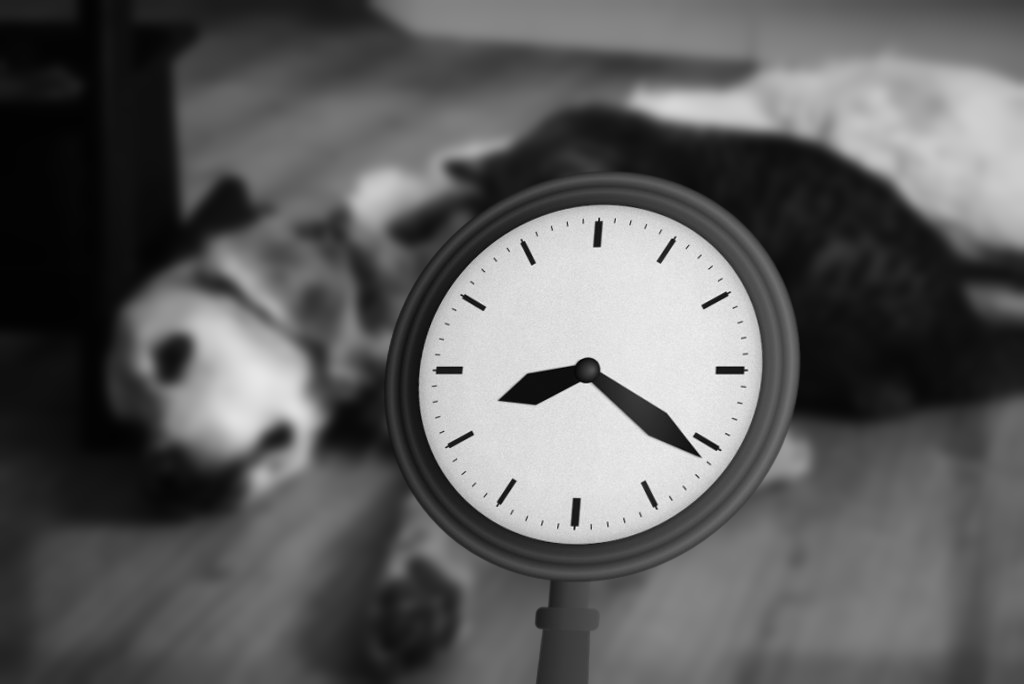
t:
8h21
